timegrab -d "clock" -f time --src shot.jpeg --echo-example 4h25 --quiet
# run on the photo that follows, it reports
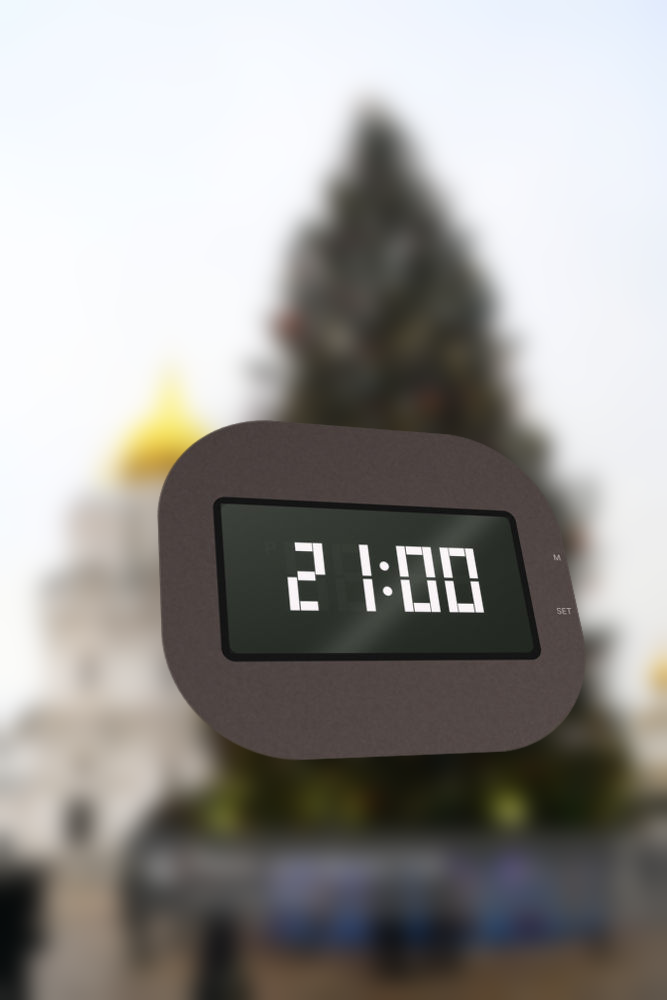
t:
21h00
